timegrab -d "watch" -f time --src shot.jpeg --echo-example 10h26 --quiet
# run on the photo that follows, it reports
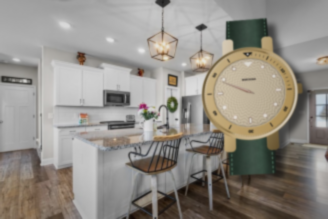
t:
9h49
